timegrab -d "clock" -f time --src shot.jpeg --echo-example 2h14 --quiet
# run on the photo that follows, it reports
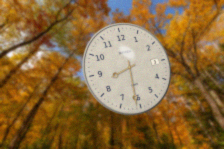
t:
8h31
